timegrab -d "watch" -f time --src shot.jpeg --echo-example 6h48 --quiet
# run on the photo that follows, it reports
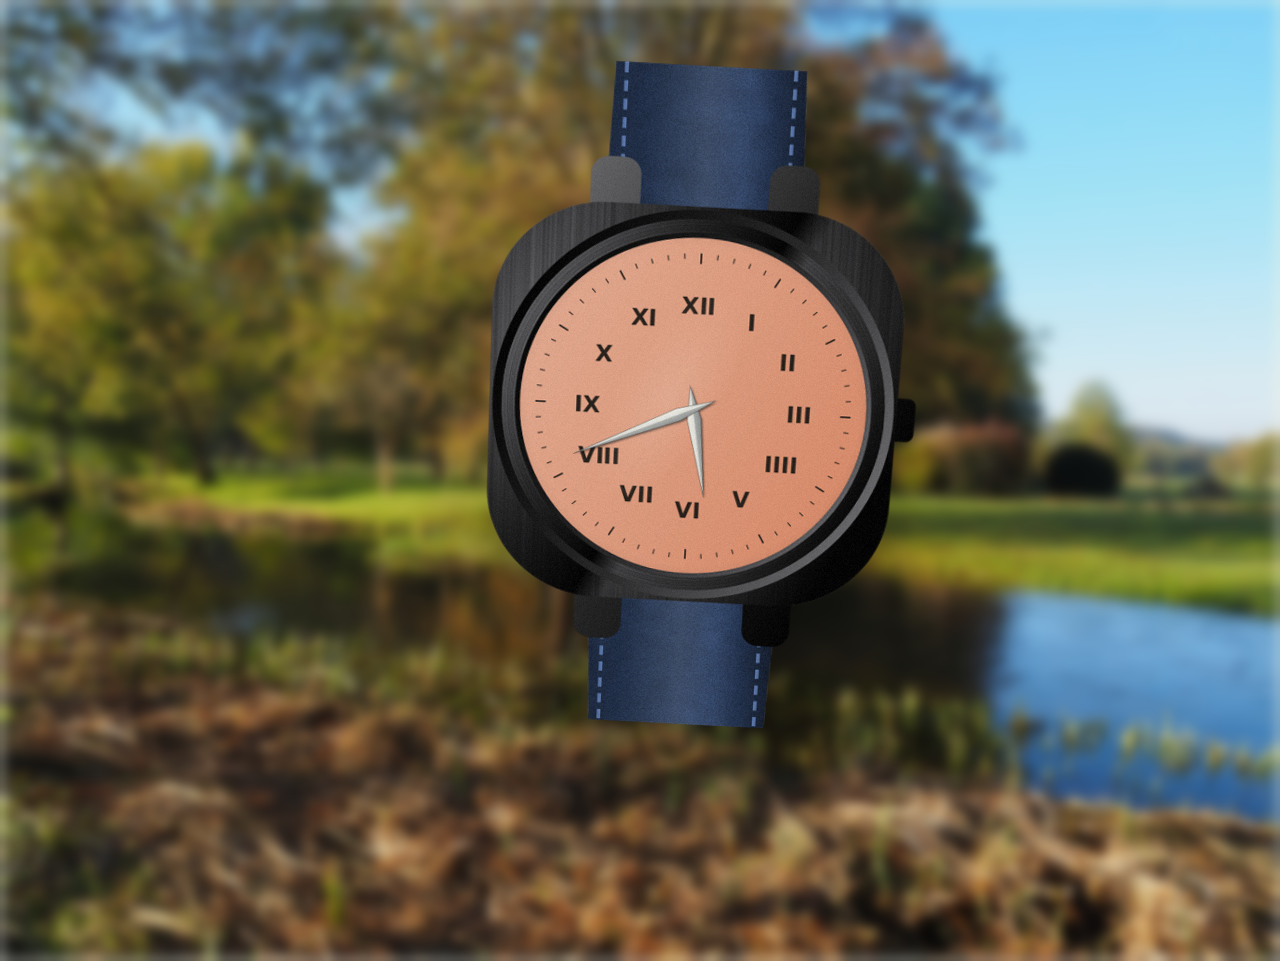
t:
5h41
